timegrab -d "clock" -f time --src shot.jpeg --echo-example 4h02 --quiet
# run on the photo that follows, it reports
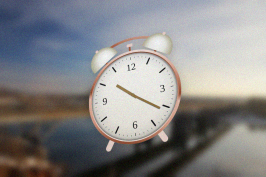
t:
10h21
